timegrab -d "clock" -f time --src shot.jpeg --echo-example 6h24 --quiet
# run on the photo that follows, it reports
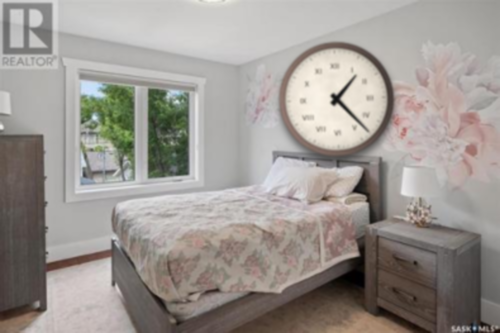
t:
1h23
